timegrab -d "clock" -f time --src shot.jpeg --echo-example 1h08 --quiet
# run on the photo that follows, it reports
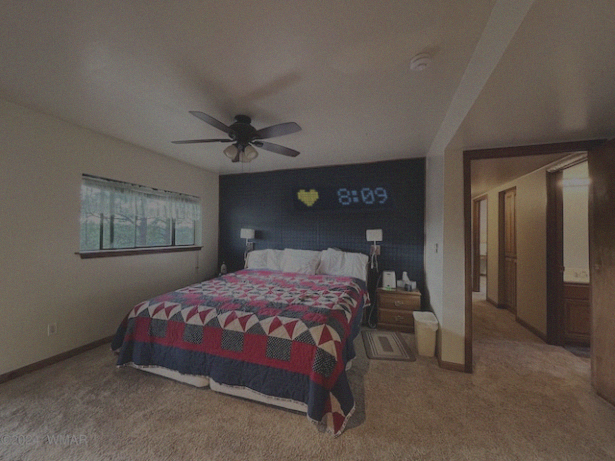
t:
8h09
